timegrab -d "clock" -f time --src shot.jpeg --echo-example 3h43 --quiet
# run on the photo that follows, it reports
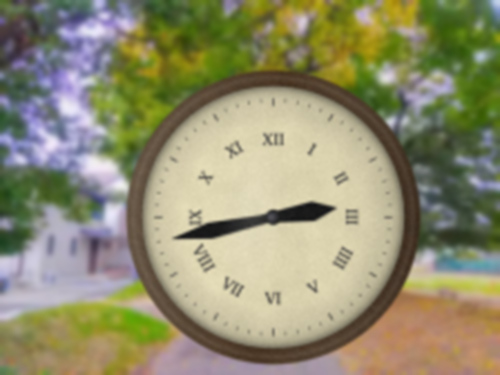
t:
2h43
